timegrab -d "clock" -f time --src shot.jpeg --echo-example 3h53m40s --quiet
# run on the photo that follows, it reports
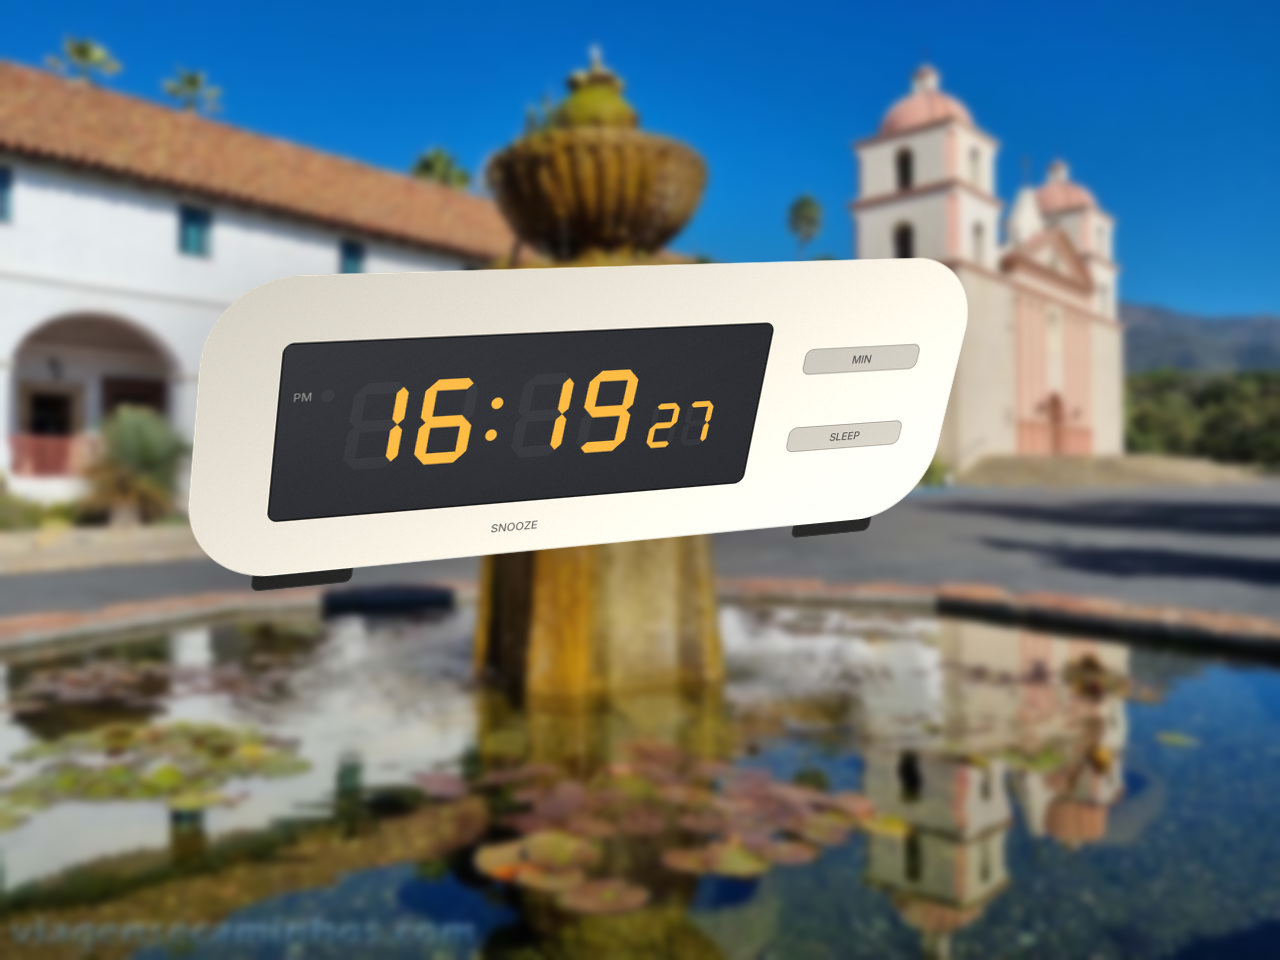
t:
16h19m27s
